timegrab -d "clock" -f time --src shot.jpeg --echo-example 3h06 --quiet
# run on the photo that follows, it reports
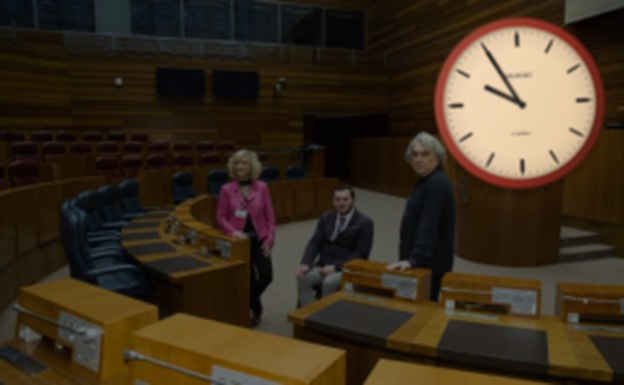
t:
9h55
